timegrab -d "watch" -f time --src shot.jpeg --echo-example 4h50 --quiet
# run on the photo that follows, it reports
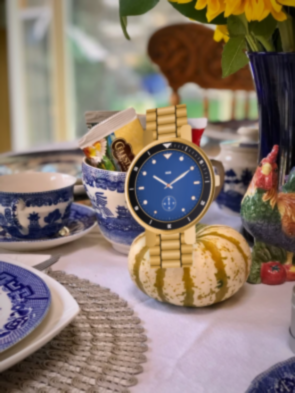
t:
10h10
